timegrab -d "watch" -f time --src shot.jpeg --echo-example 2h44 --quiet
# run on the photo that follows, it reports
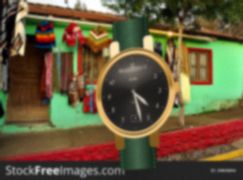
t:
4h28
